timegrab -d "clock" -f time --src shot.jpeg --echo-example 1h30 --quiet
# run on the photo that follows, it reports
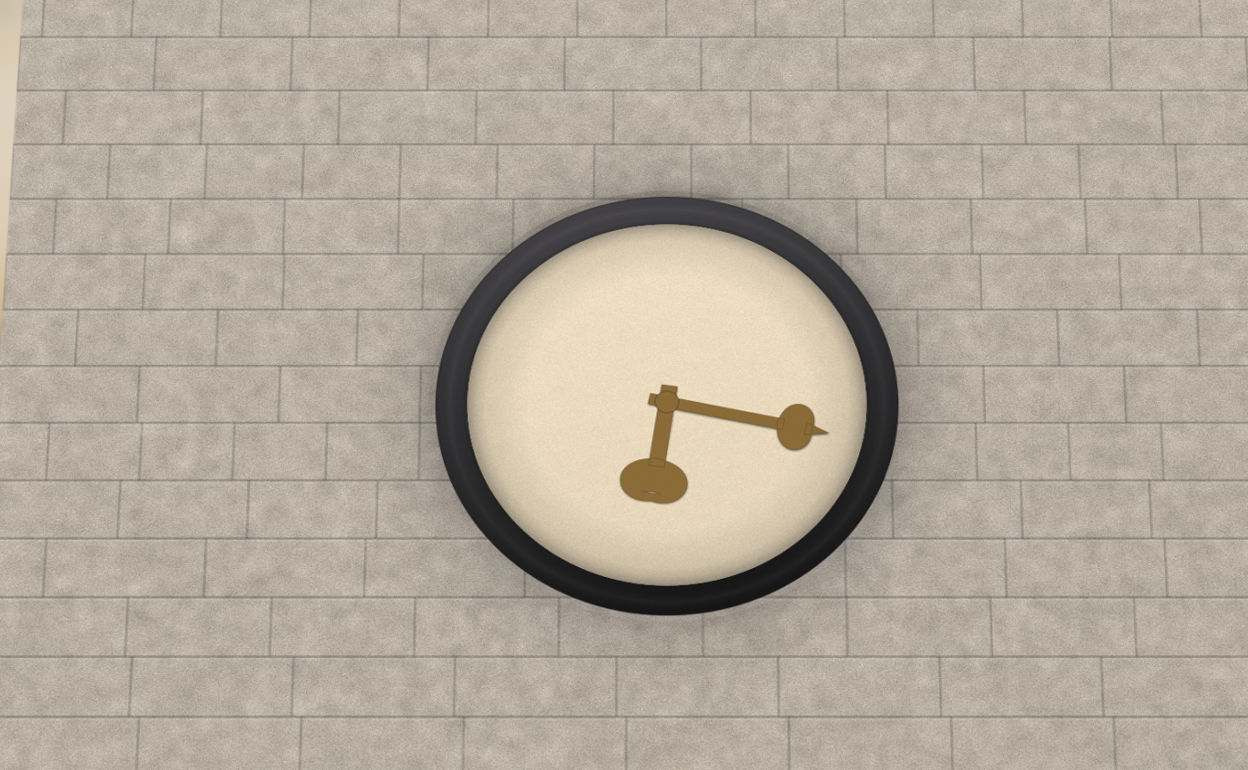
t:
6h17
